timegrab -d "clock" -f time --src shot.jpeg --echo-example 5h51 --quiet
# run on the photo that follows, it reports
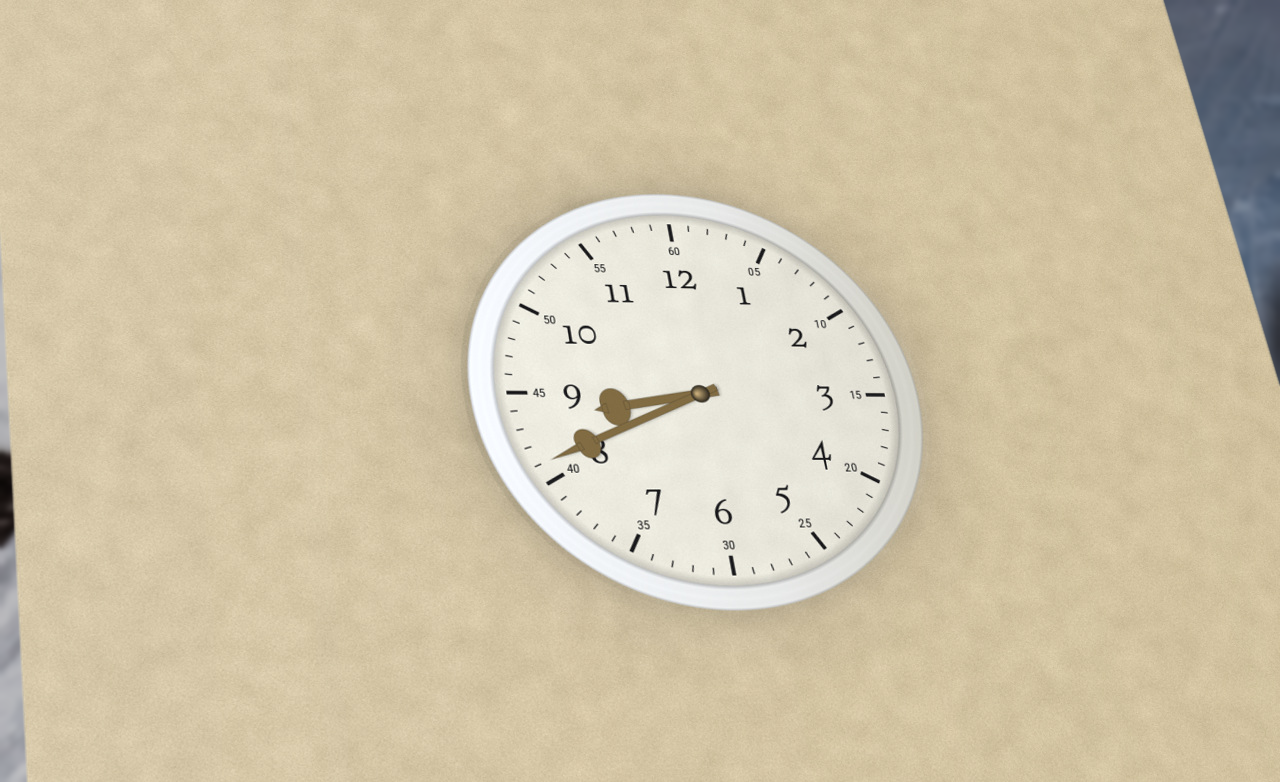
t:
8h41
